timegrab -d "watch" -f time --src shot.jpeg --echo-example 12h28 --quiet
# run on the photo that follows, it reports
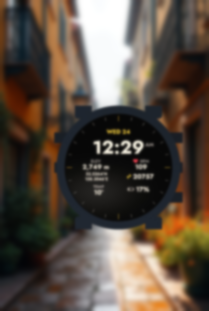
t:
12h29
